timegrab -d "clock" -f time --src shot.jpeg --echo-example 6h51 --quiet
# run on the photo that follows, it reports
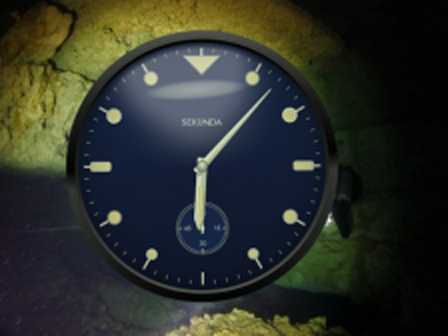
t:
6h07
